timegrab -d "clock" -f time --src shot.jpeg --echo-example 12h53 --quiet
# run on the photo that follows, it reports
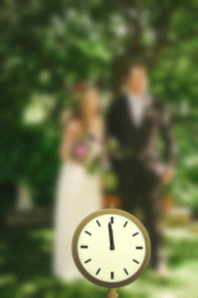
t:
11h59
